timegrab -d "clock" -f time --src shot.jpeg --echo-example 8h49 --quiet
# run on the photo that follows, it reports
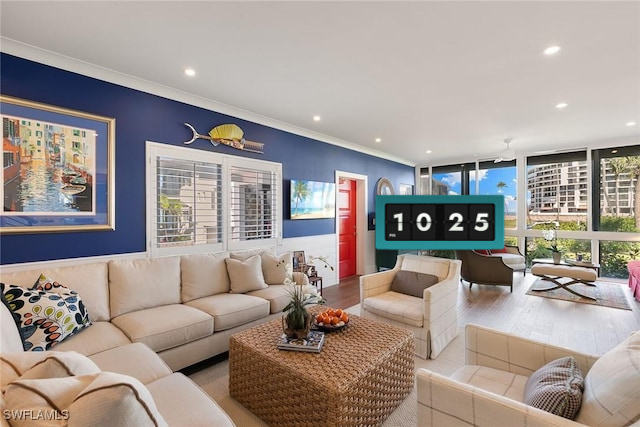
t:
10h25
